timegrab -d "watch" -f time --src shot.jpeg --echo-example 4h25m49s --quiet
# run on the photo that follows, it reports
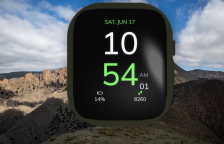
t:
10h54m01s
